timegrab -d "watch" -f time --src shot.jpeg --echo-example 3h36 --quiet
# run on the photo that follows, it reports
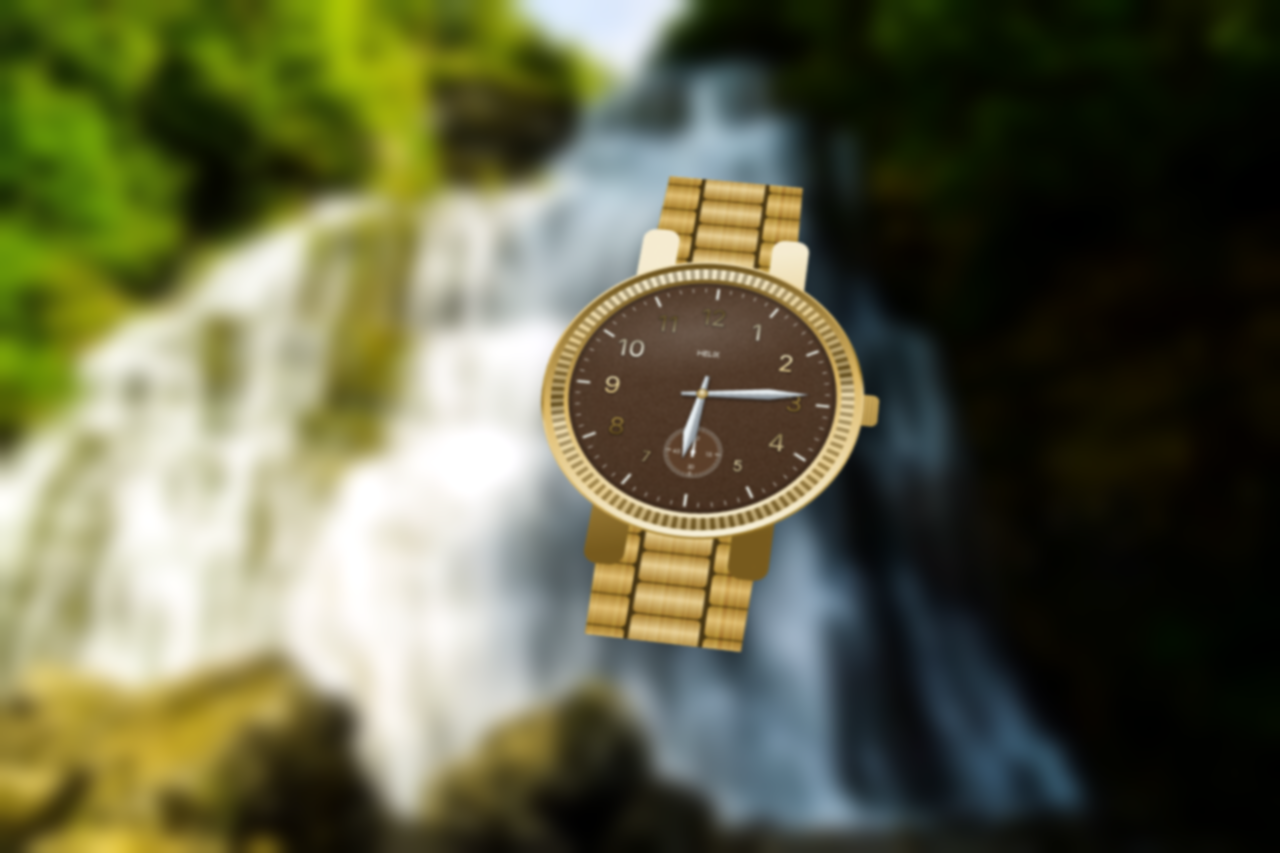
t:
6h14
